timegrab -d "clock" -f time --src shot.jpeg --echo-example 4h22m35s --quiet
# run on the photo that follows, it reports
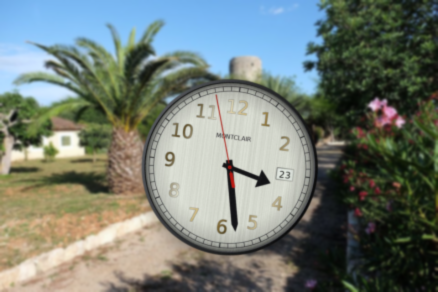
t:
3h27m57s
